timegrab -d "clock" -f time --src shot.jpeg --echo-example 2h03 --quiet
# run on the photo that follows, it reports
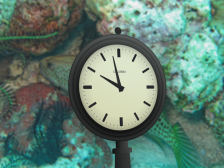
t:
9h58
